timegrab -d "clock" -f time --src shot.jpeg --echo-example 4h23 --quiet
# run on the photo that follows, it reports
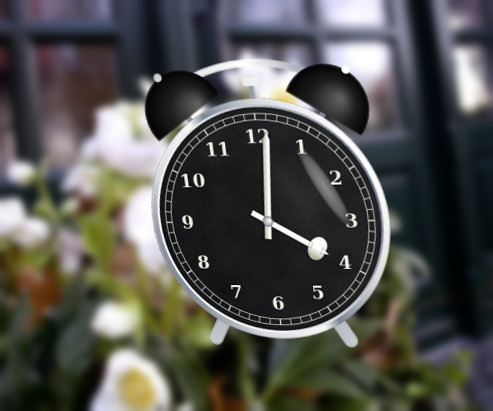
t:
4h01
